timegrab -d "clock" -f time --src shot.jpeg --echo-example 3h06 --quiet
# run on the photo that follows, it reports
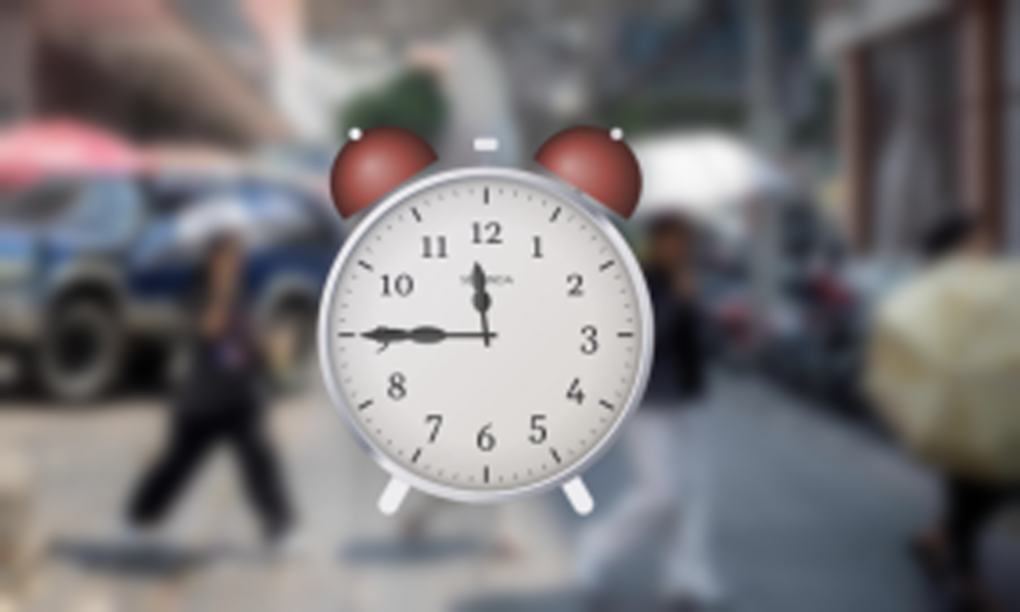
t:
11h45
